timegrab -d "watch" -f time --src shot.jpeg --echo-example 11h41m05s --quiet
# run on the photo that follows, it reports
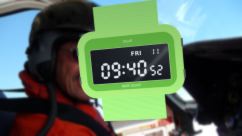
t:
9h40m52s
